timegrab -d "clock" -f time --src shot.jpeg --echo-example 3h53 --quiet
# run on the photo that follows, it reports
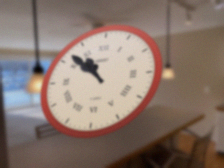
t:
10h52
